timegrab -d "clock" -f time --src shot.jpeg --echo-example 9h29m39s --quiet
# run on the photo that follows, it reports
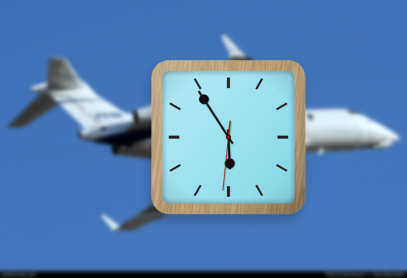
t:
5h54m31s
